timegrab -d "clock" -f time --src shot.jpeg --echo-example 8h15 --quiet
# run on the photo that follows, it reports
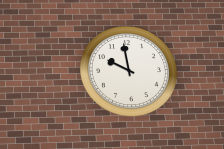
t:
9h59
